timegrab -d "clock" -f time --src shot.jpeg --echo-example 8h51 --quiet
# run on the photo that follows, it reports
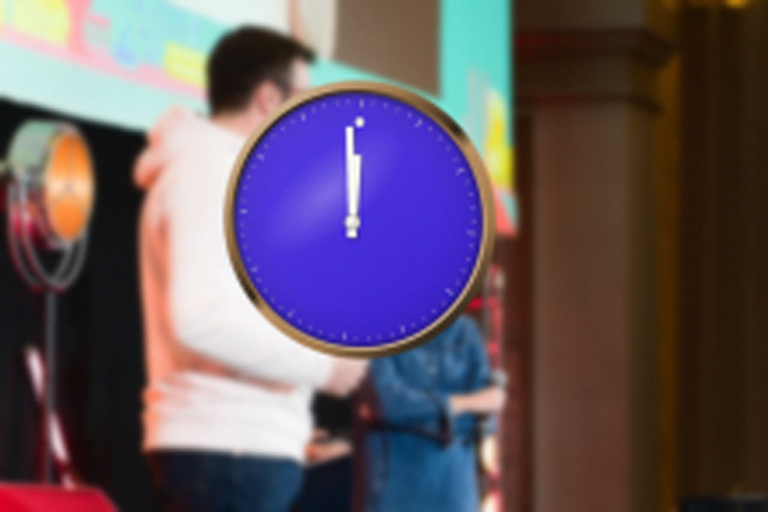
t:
11h59
